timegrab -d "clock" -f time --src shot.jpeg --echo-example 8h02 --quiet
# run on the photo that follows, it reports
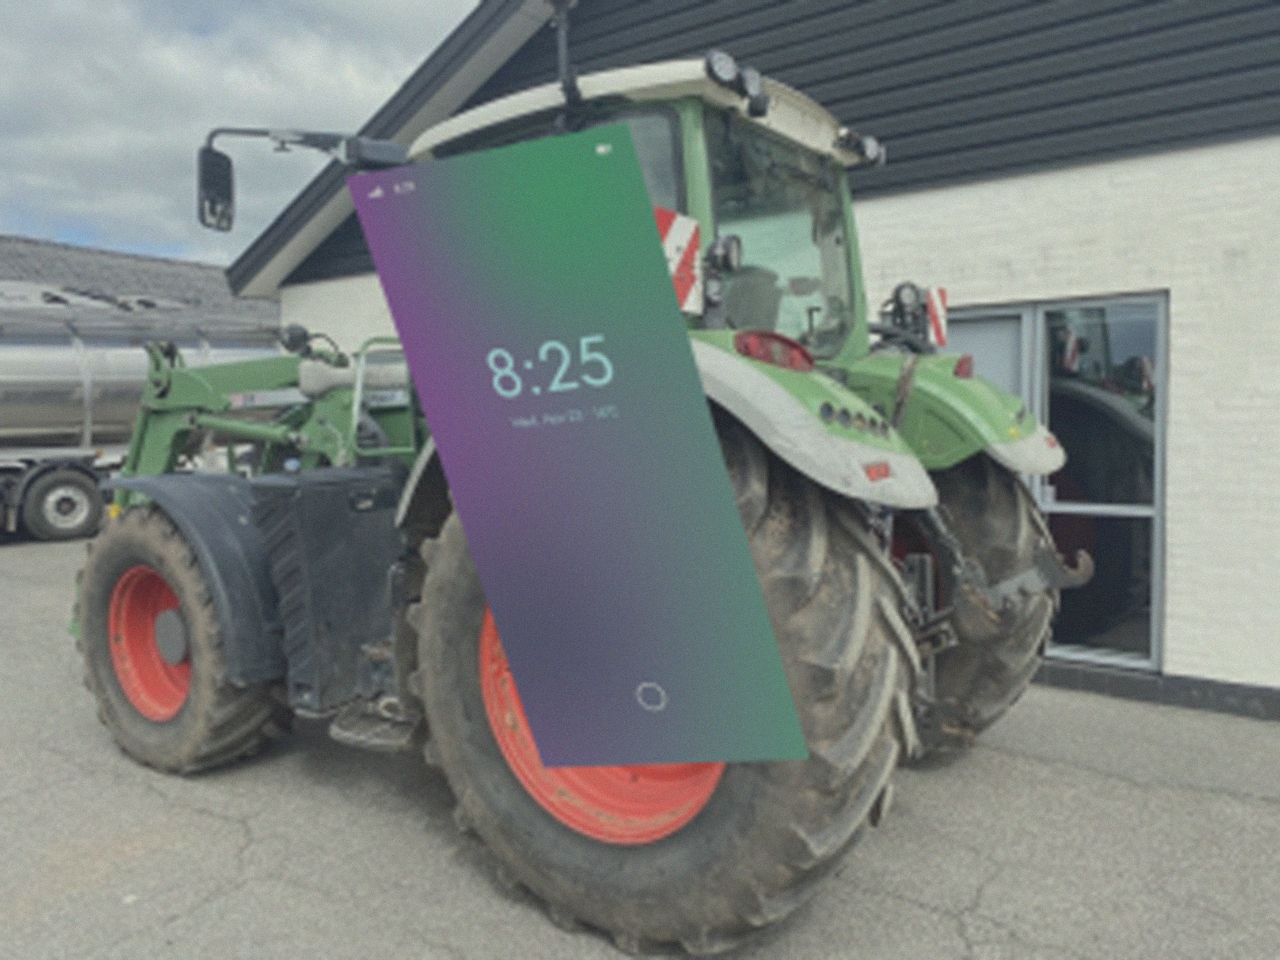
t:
8h25
